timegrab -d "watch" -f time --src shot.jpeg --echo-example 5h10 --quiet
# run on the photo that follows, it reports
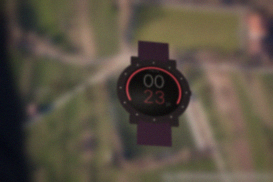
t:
0h23
